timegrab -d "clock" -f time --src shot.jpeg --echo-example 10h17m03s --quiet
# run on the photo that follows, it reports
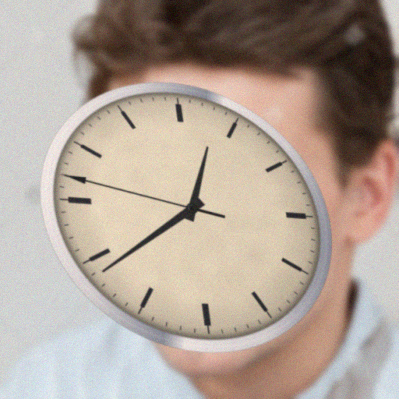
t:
12h38m47s
